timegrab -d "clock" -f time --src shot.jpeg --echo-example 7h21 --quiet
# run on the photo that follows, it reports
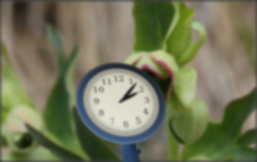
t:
2h07
